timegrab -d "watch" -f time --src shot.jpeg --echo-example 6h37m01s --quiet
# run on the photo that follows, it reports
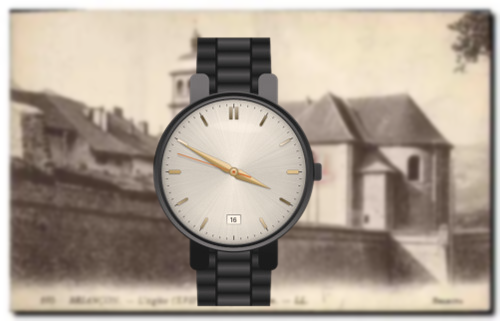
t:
3h49m48s
